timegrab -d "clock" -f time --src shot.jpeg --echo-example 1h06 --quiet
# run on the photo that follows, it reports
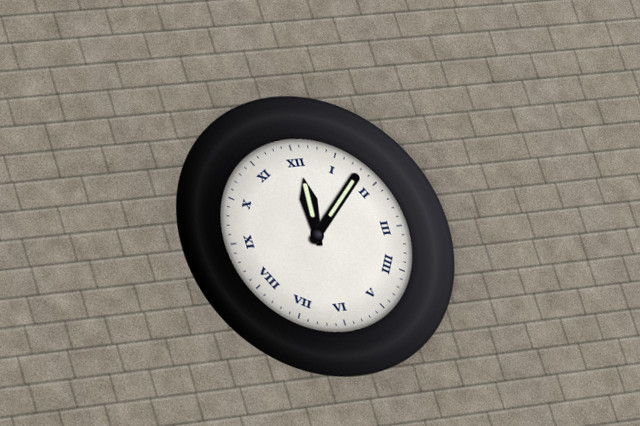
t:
12h08
